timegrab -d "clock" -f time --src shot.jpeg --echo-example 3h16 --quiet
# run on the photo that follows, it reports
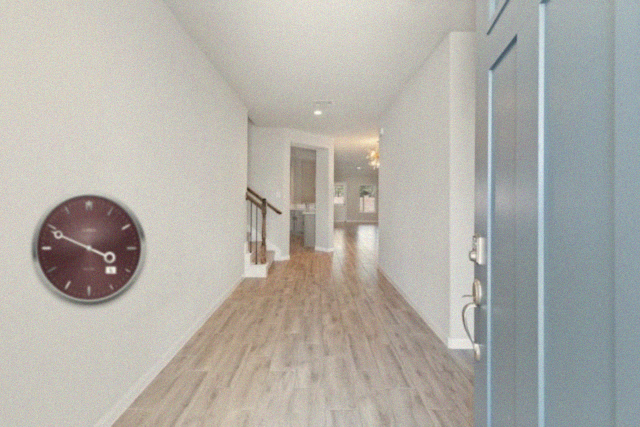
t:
3h49
